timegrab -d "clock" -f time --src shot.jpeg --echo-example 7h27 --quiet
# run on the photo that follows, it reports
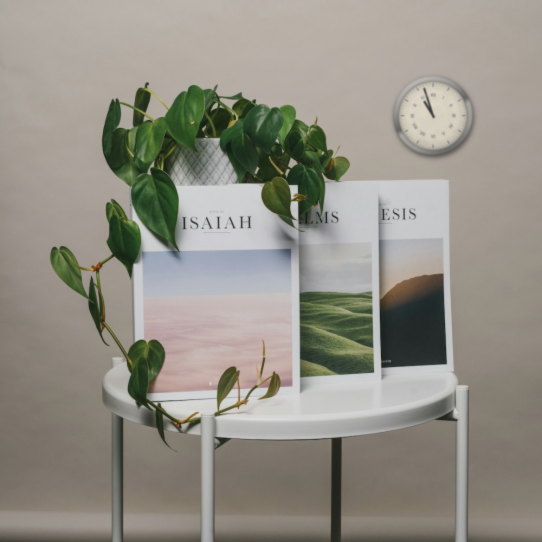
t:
10h57
